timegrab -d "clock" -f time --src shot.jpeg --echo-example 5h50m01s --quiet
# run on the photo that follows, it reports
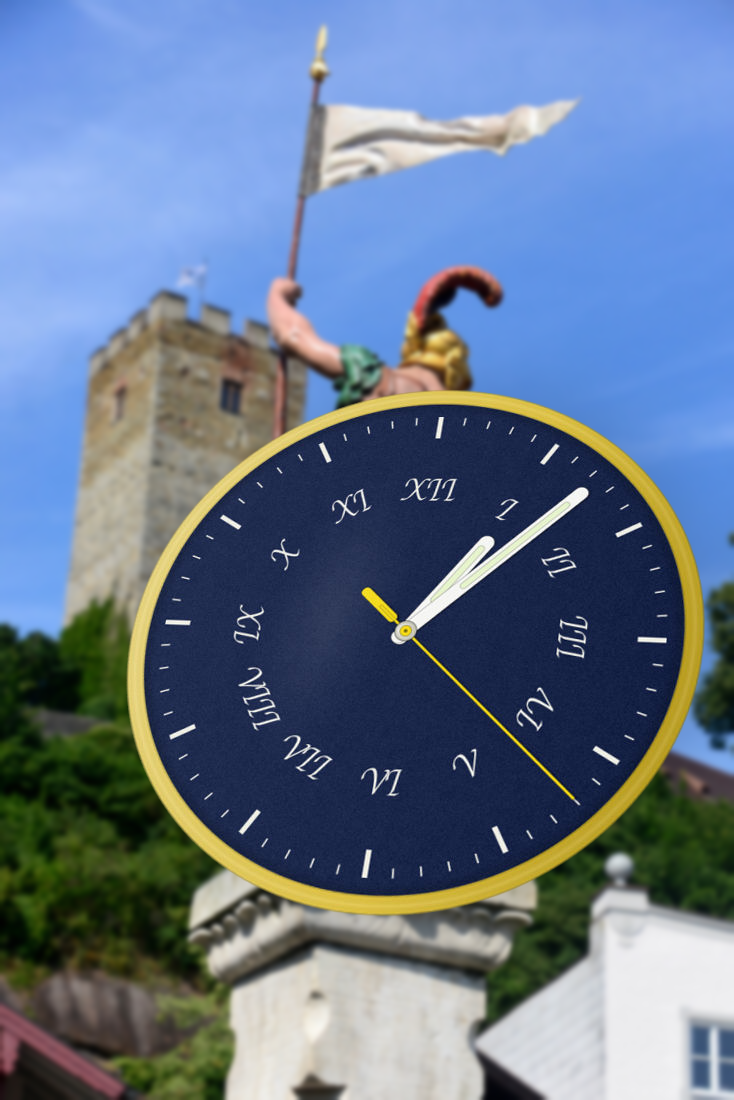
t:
1h07m22s
